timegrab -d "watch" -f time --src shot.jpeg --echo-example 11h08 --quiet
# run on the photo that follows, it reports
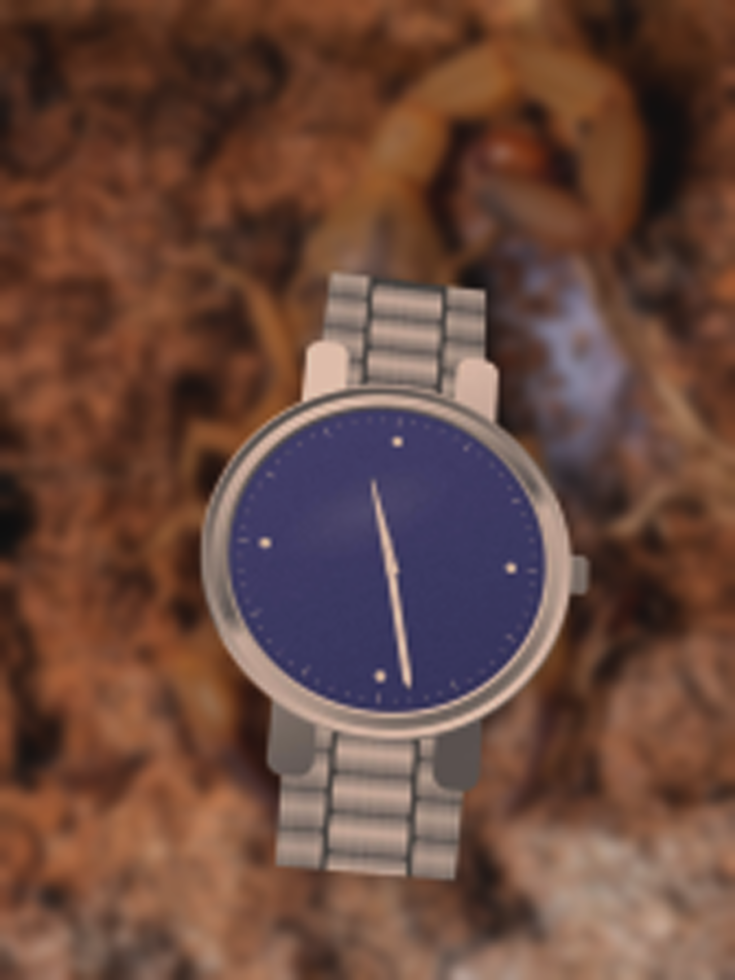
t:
11h28
